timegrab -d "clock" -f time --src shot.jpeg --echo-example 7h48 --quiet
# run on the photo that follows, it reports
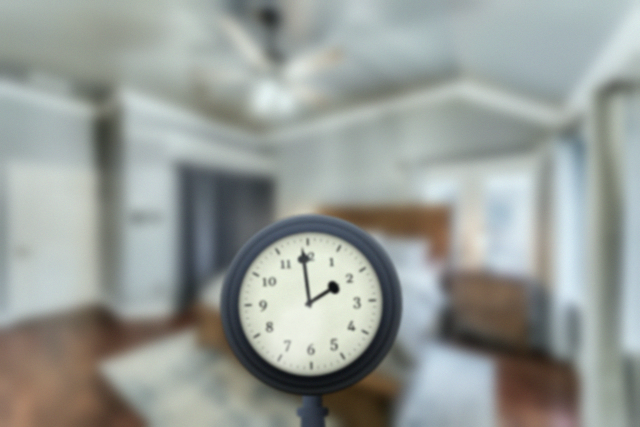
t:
1h59
